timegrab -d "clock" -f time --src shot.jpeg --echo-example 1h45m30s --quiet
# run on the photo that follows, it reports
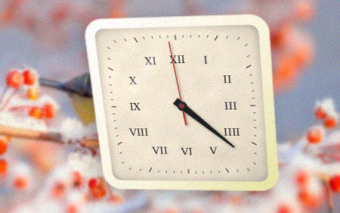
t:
4h21m59s
